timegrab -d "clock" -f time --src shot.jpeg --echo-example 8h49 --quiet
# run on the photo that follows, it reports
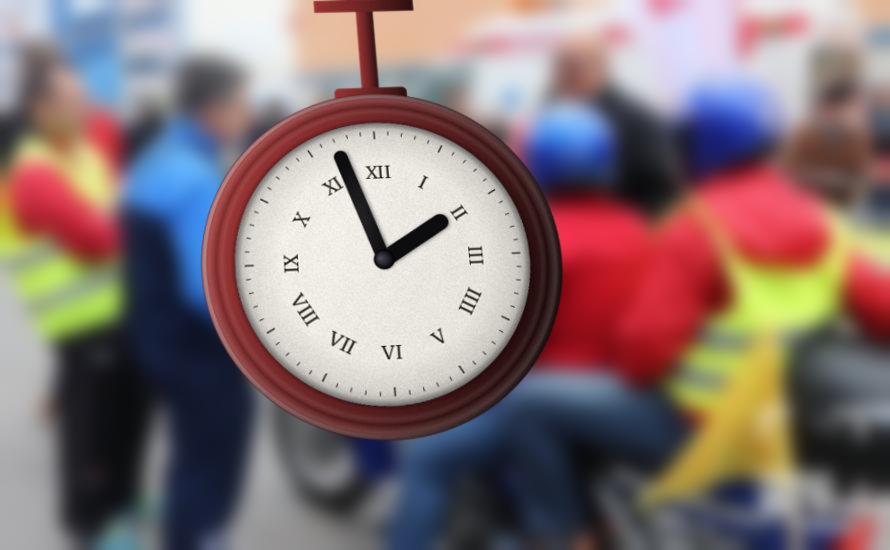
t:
1h57
